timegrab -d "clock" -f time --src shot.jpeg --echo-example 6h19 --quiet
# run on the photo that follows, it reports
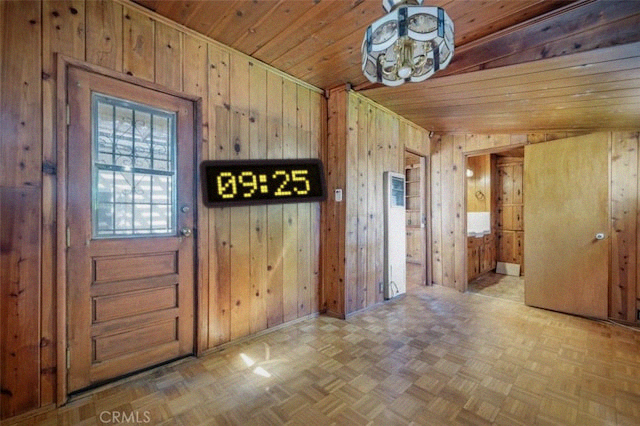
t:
9h25
